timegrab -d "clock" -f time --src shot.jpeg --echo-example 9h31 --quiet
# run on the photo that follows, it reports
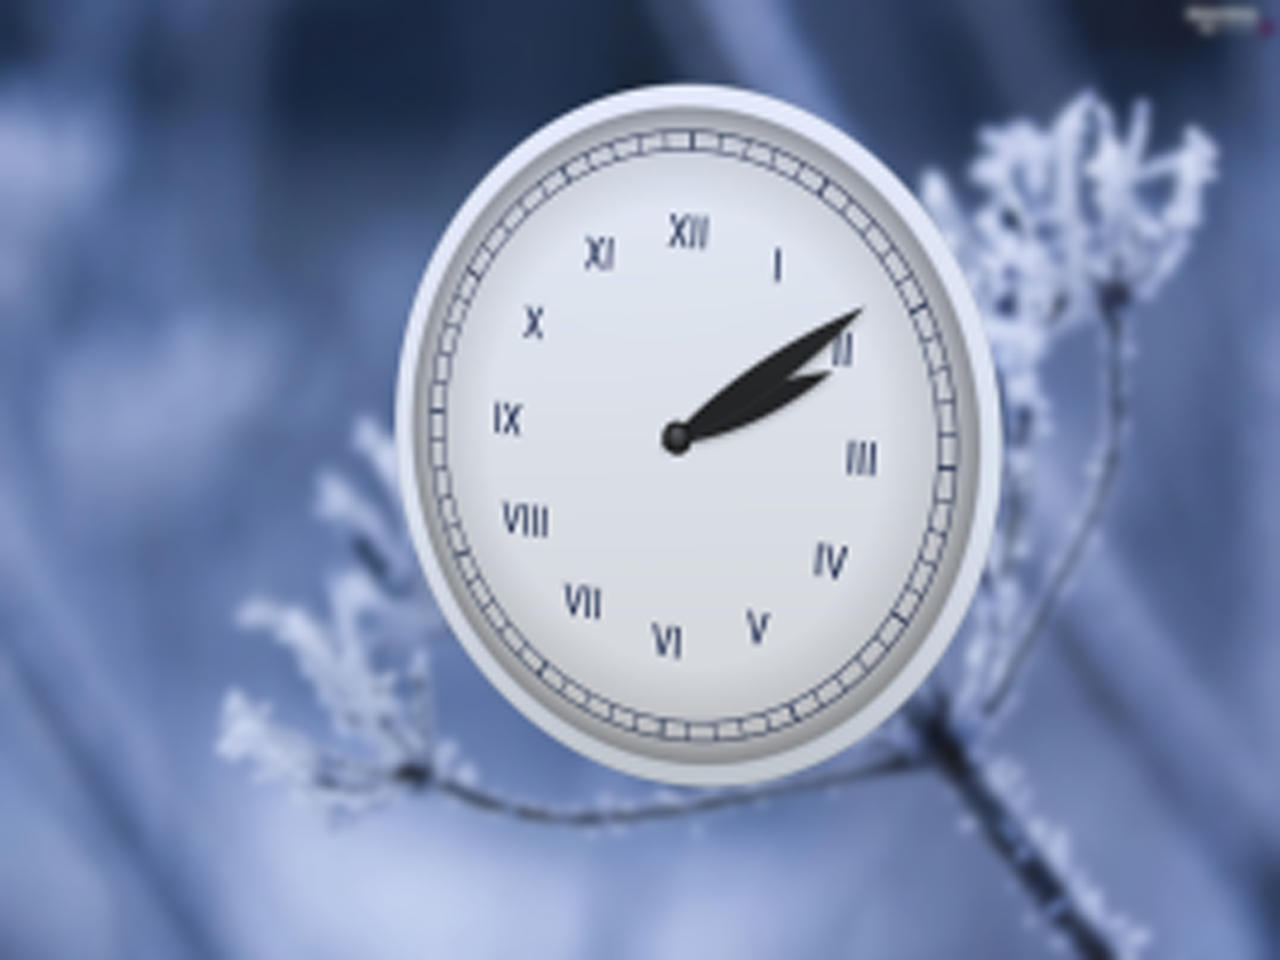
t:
2h09
